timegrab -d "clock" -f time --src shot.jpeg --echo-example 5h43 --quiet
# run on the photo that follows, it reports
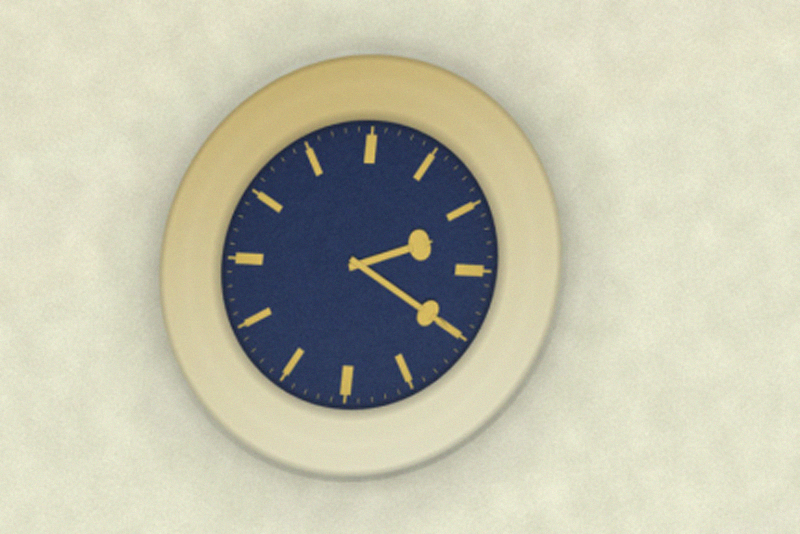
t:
2h20
